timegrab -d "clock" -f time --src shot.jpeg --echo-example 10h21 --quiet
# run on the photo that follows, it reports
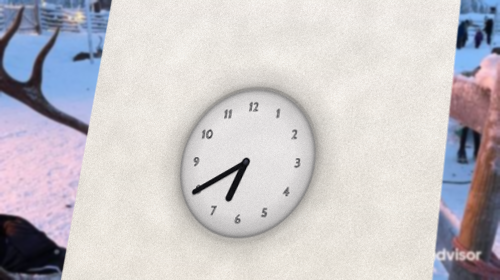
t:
6h40
